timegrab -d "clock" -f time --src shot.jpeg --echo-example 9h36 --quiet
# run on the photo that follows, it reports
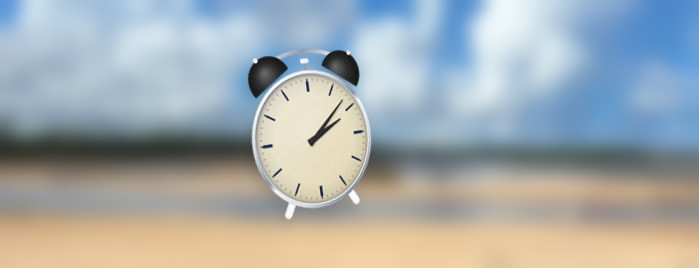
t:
2h08
